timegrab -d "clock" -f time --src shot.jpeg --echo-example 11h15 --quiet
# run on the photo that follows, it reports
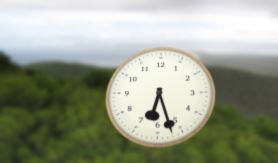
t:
6h27
